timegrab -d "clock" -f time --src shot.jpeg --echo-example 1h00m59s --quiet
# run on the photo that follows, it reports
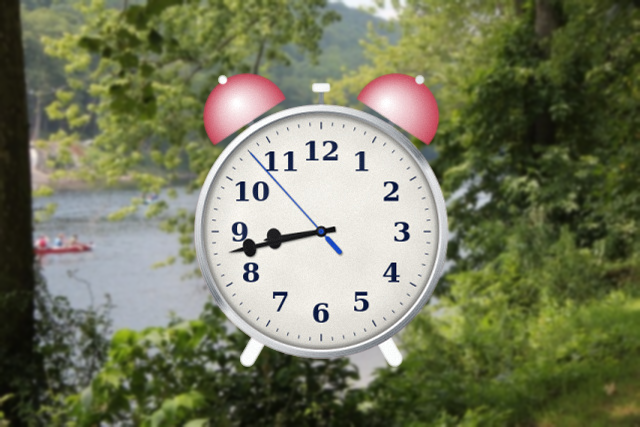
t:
8h42m53s
